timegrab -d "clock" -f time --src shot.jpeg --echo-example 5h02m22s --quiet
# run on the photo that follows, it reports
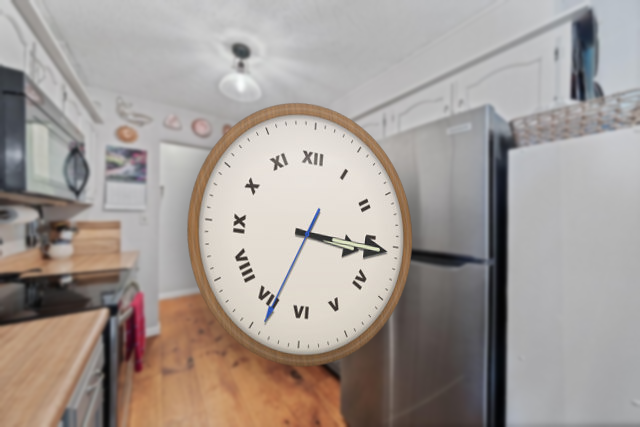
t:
3h15m34s
